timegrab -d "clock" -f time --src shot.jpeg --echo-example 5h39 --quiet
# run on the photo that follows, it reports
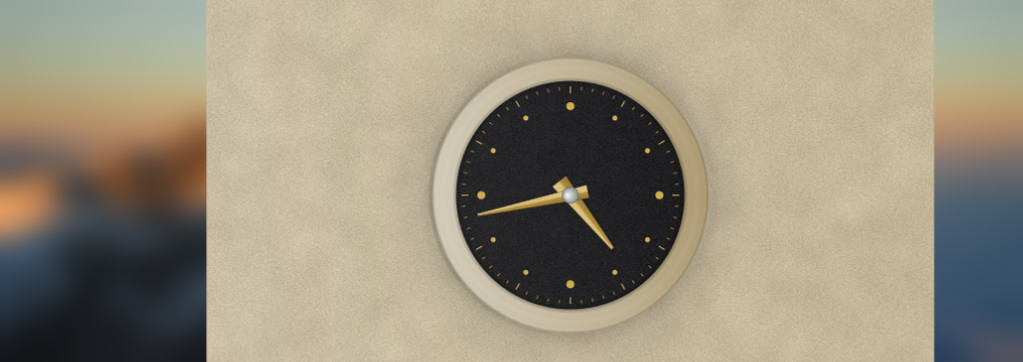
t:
4h43
